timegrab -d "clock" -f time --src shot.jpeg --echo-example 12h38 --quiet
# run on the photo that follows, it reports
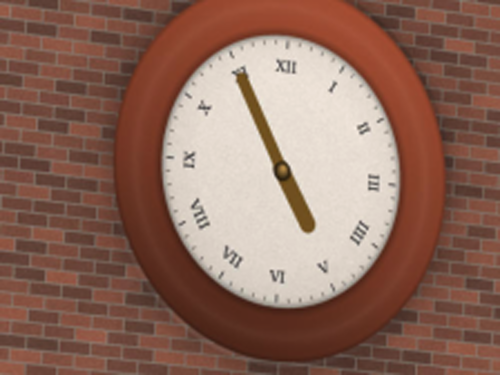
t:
4h55
